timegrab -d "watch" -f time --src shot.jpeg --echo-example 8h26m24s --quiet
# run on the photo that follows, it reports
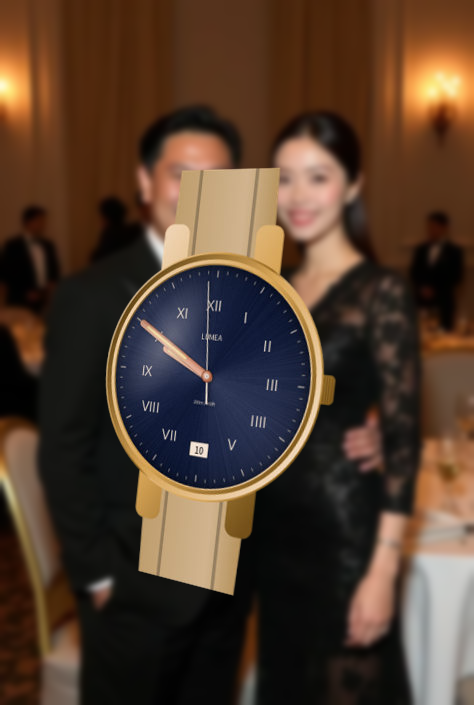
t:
9h49m59s
